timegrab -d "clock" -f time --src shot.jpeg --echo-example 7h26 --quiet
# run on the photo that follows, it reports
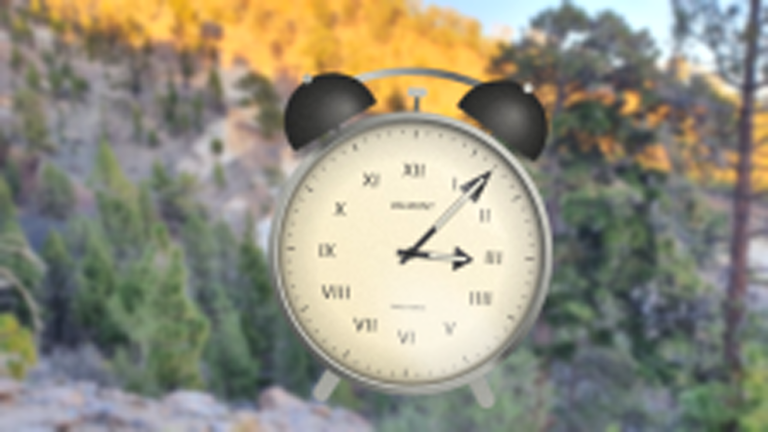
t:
3h07
